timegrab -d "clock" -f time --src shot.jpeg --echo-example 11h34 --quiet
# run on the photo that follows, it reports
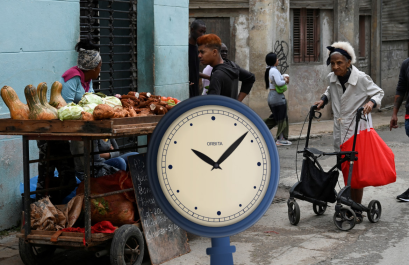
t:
10h08
